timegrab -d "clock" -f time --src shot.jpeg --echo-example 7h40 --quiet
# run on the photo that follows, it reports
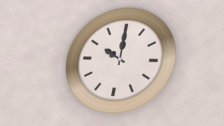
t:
10h00
